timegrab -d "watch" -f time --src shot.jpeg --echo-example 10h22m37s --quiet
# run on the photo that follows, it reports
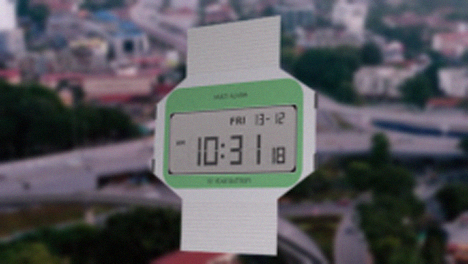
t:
10h31m18s
